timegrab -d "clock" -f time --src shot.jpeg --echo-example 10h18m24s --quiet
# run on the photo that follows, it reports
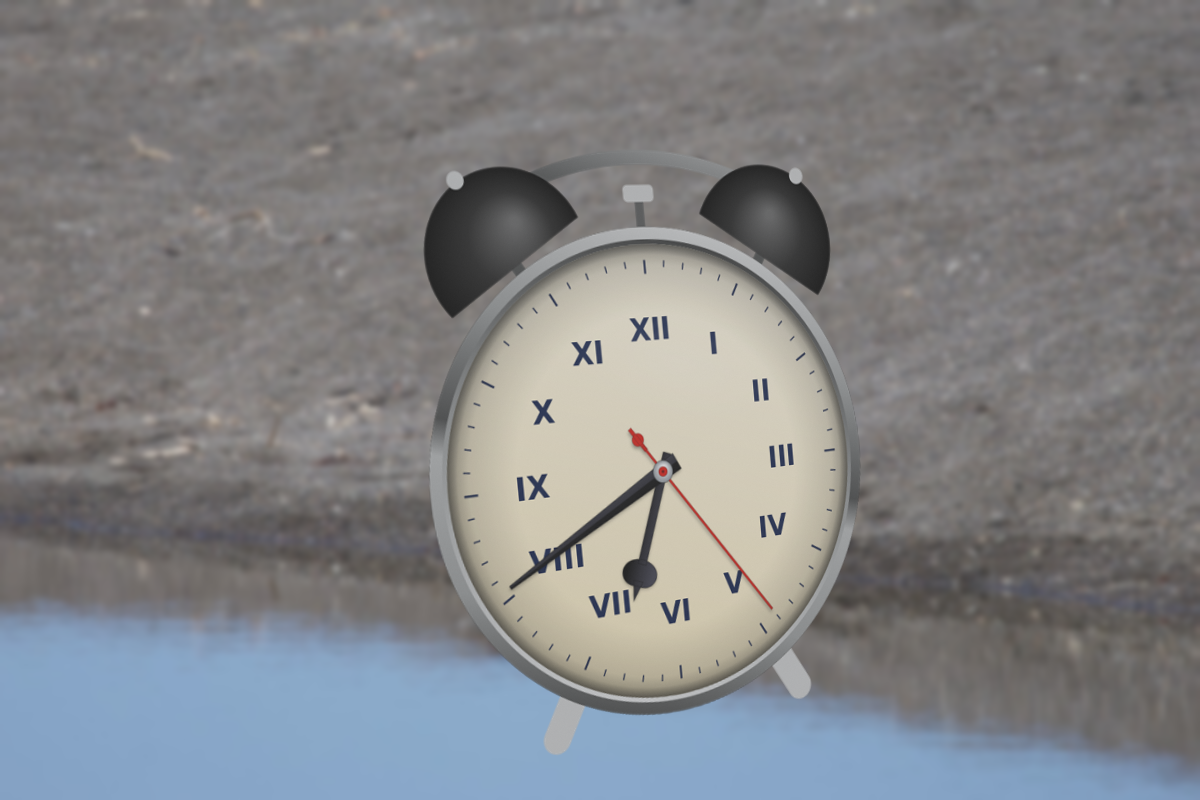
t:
6h40m24s
